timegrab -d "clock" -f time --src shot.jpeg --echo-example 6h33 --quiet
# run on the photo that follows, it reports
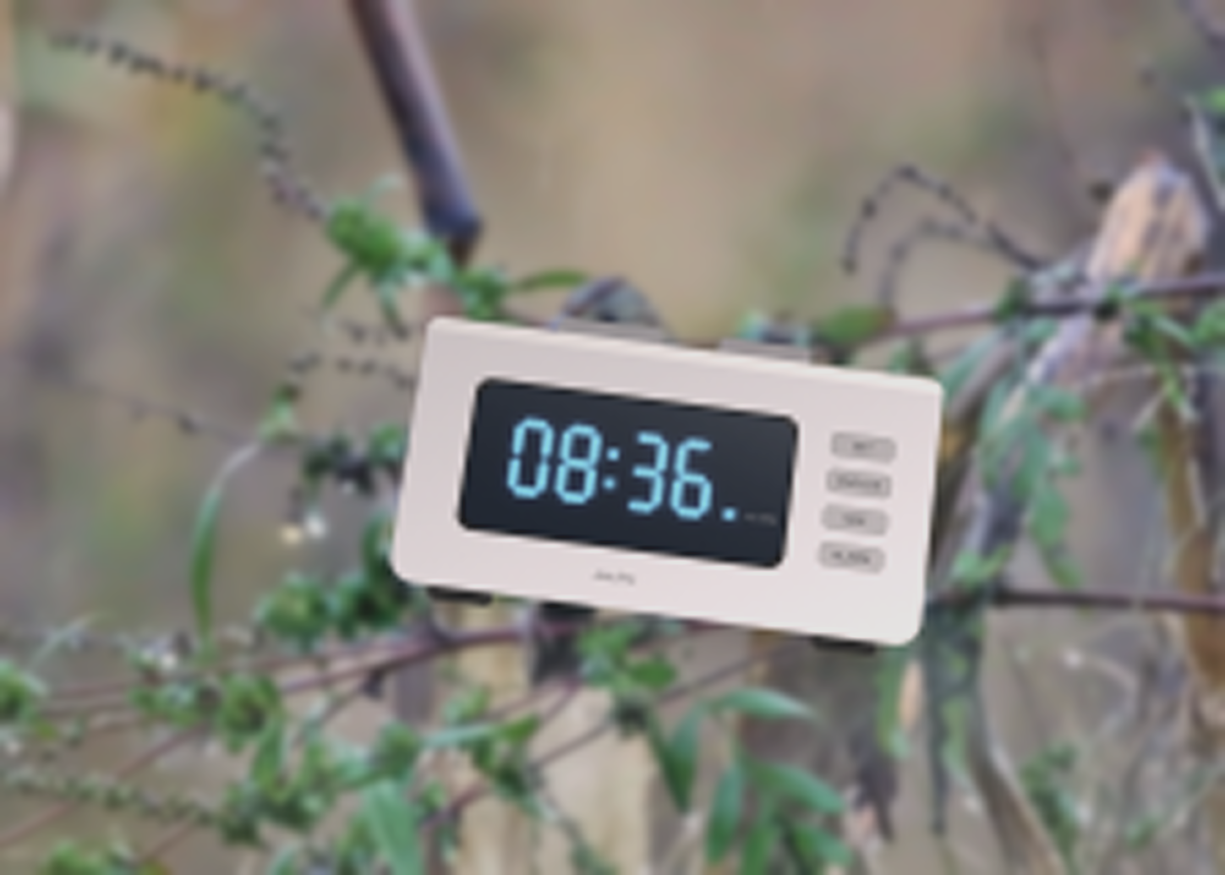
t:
8h36
